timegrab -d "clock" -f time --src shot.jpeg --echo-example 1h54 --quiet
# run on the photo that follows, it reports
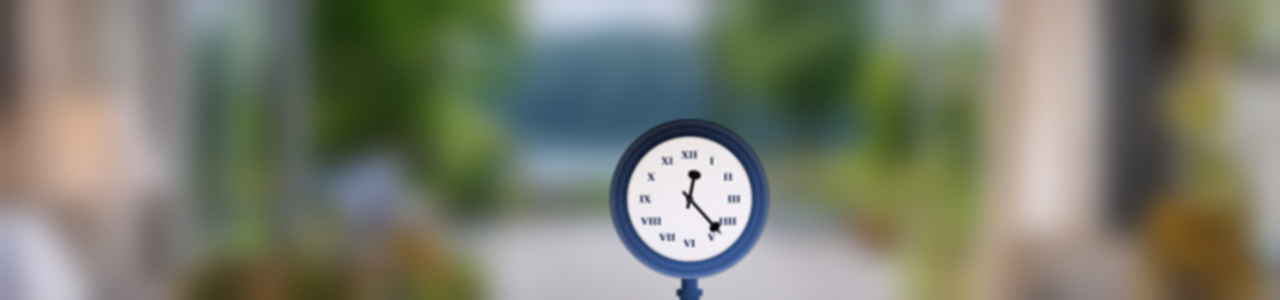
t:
12h23
